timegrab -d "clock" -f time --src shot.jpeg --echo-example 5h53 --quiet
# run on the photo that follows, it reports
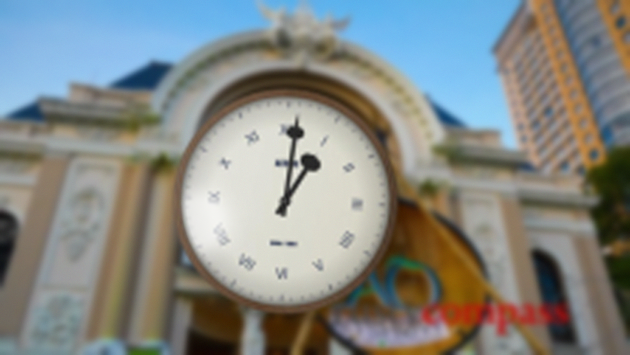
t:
1h01
